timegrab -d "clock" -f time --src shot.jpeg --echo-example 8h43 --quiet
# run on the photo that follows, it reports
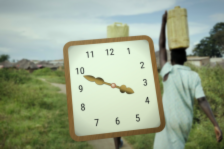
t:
3h49
